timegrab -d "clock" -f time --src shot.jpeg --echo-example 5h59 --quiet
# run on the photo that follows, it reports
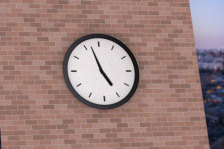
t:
4h57
